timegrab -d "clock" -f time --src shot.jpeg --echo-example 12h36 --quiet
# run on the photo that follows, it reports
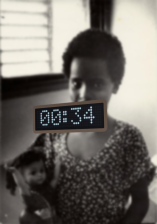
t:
0h34
